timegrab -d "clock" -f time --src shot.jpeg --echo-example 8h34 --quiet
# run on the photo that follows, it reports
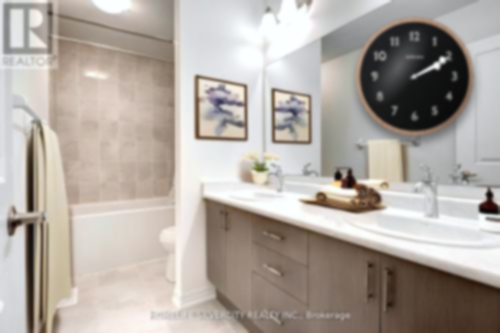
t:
2h10
